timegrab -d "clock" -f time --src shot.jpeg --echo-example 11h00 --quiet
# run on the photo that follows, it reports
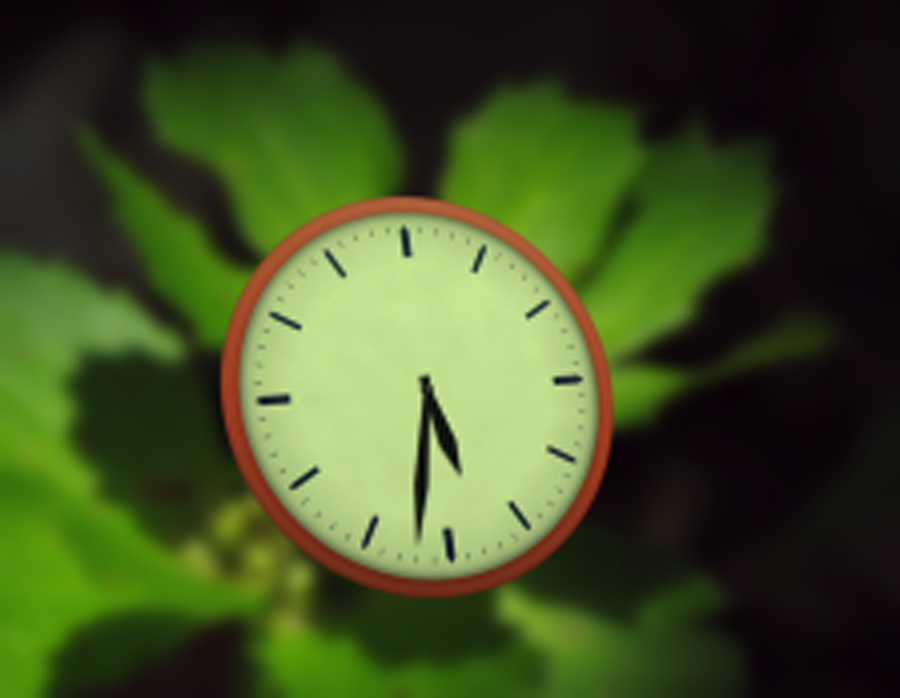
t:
5h32
